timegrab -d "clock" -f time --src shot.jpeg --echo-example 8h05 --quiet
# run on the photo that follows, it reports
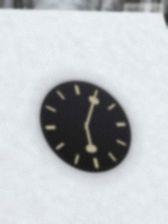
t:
6h05
